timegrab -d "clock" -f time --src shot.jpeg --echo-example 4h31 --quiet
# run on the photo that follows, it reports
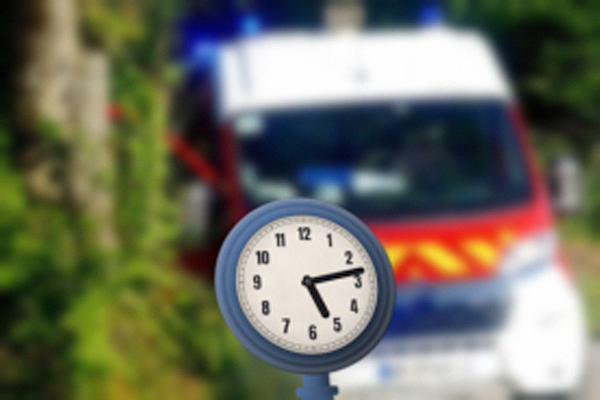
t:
5h13
